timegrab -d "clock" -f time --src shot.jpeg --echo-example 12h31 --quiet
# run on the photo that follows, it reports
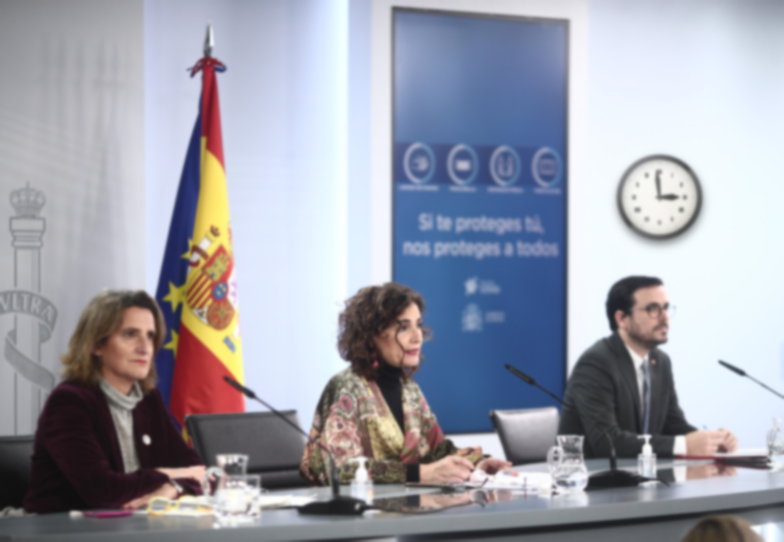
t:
2h59
